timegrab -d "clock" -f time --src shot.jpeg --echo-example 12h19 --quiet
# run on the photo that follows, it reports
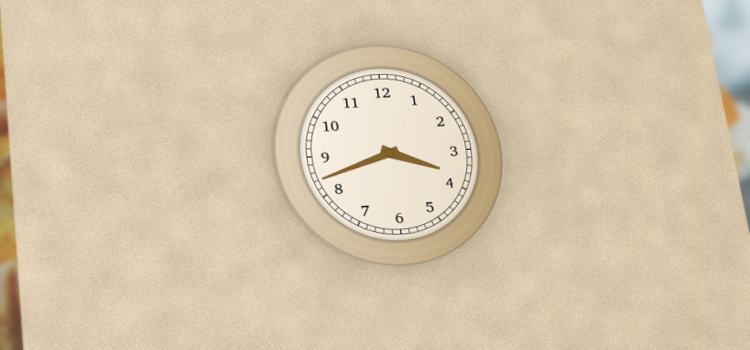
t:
3h42
